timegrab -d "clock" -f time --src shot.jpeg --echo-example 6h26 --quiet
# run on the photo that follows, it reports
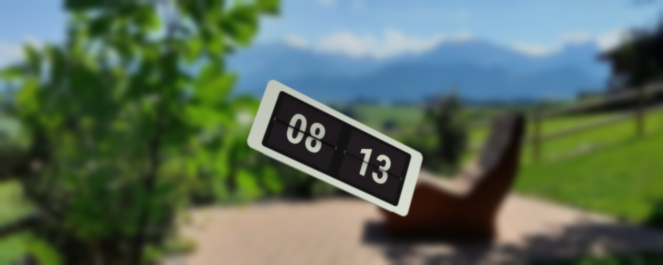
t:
8h13
